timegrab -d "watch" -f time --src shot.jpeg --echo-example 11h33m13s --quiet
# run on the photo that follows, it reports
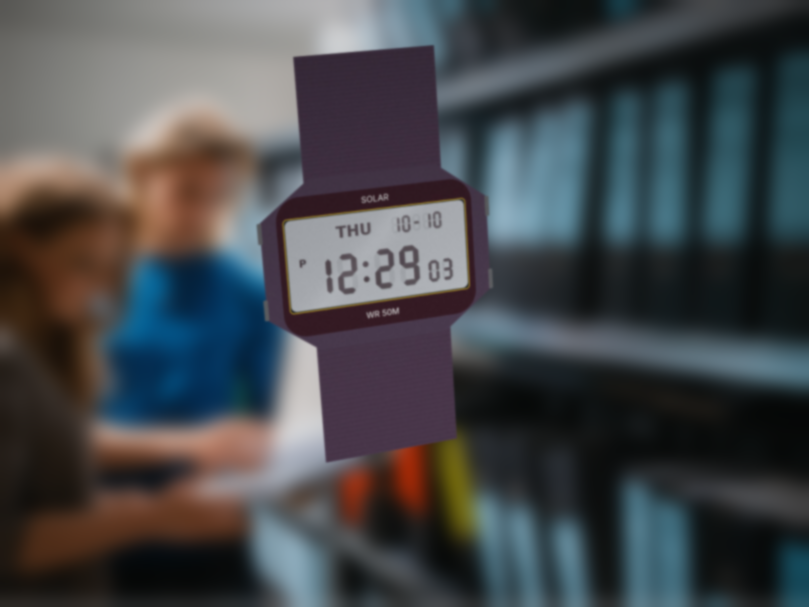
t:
12h29m03s
